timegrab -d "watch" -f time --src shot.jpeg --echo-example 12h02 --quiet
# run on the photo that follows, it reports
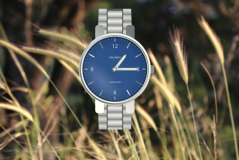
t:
1h15
